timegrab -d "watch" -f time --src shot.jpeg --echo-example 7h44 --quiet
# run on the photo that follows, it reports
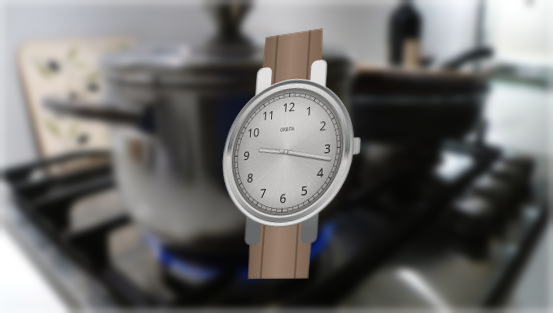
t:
9h17
